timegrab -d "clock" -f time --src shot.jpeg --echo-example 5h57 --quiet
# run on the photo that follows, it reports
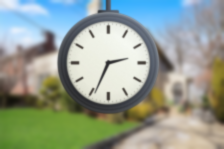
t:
2h34
